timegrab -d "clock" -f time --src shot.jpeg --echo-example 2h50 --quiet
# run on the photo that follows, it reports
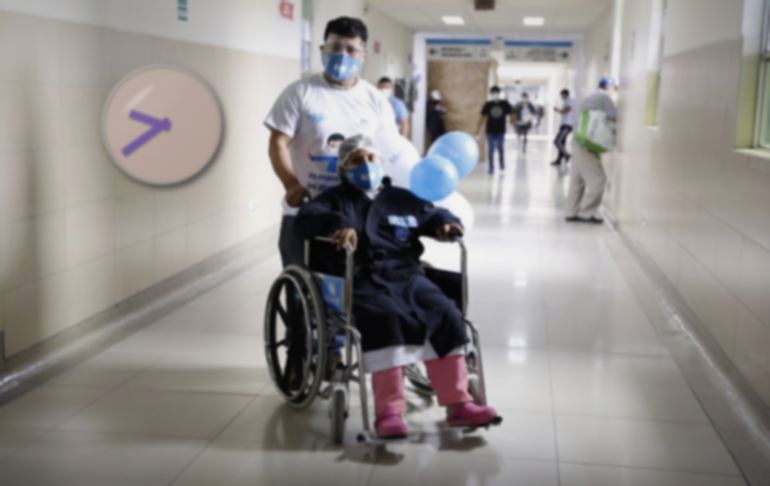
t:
9h39
